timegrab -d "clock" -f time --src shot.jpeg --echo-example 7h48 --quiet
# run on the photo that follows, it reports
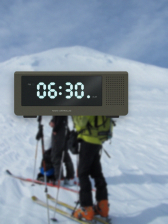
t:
6h30
